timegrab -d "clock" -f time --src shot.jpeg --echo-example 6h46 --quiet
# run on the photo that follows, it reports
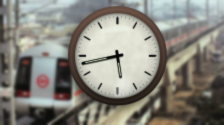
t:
5h43
